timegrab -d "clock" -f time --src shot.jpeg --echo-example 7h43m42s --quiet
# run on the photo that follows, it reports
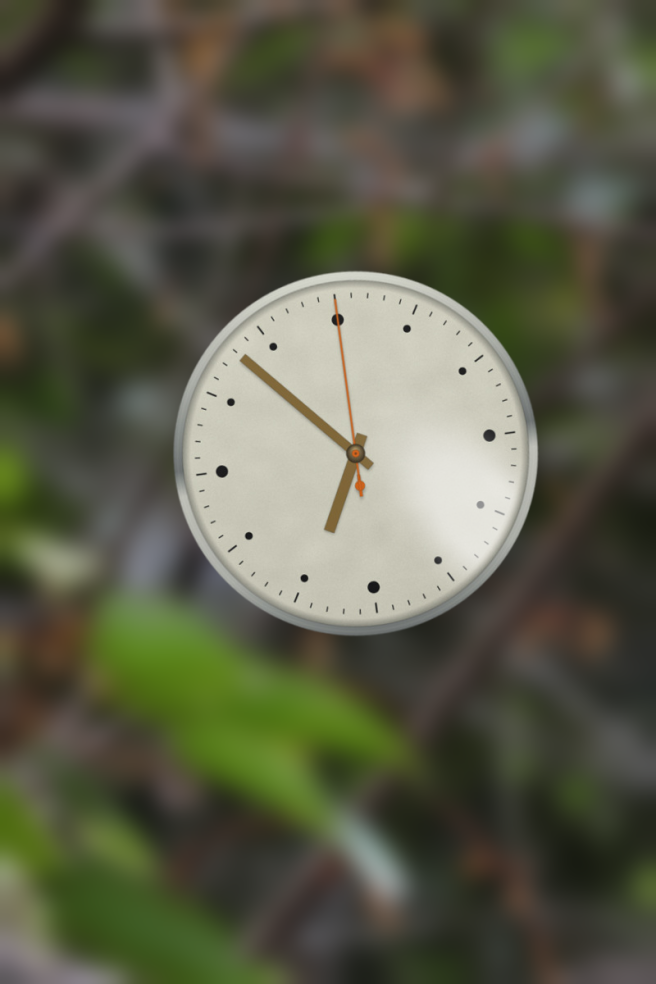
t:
6h53m00s
